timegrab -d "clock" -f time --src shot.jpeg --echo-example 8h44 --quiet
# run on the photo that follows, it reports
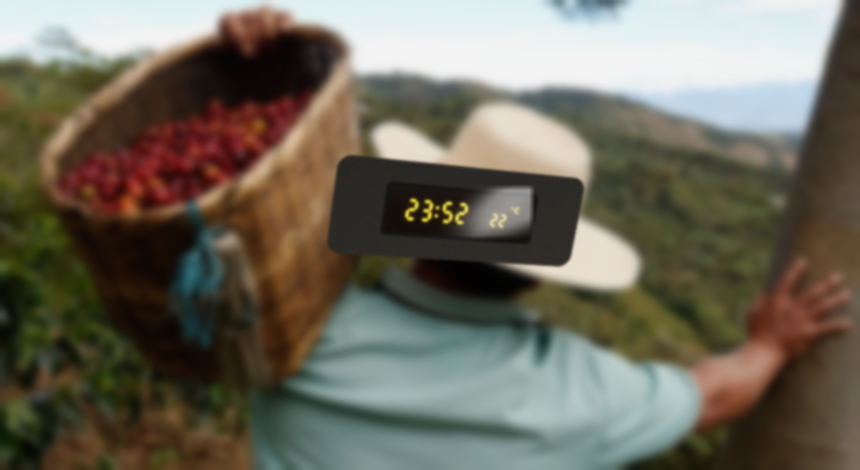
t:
23h52
